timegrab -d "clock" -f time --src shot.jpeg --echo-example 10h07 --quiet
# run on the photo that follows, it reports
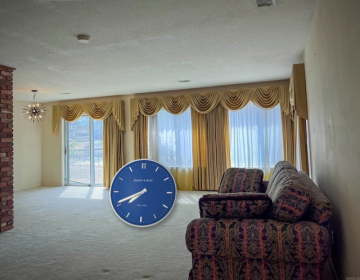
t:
7h41
